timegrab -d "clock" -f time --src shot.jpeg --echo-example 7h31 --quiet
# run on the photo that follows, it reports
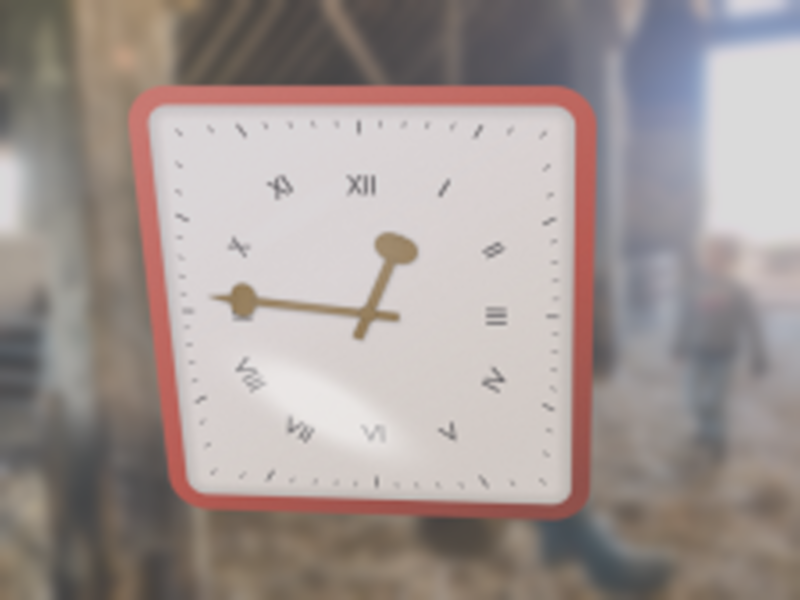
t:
12h46
